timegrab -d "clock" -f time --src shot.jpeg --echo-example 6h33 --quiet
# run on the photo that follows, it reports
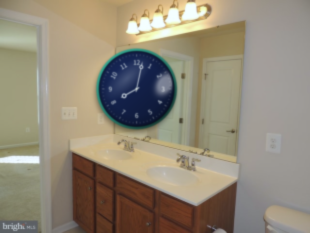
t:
8h02
